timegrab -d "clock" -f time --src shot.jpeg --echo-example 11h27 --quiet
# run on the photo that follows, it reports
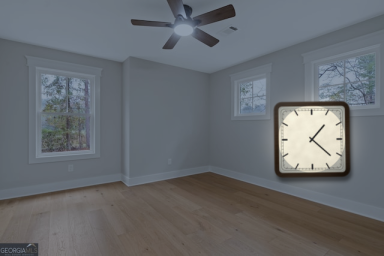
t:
1h22
